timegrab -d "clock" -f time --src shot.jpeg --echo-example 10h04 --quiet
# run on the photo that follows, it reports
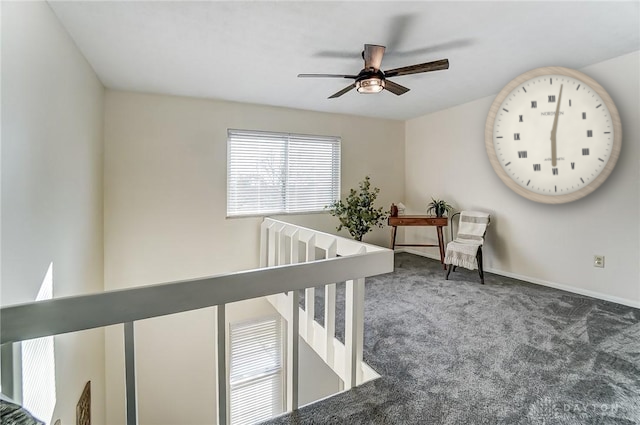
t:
6h02
